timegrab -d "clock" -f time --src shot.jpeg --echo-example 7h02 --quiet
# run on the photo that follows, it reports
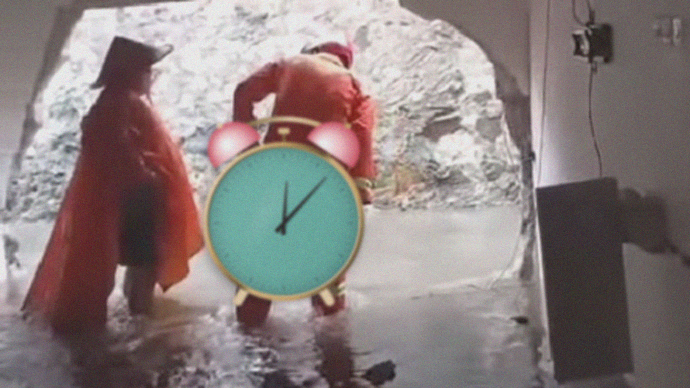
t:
12h07
